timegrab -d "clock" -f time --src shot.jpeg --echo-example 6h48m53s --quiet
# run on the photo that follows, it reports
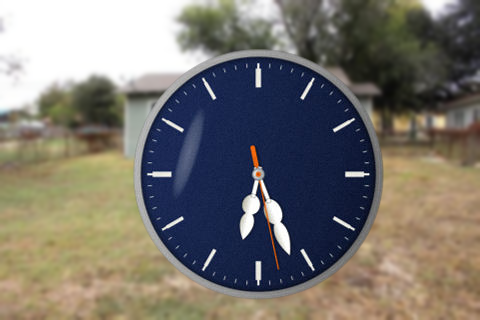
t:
6h26m28s
